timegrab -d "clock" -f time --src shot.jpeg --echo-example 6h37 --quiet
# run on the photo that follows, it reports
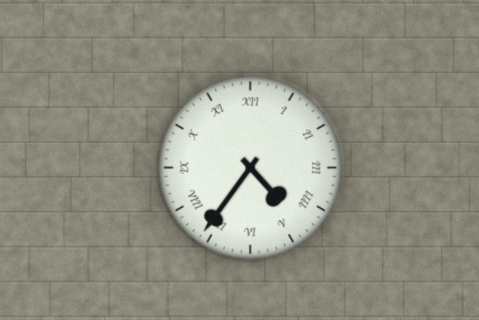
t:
4h36
